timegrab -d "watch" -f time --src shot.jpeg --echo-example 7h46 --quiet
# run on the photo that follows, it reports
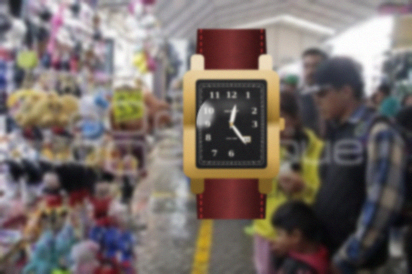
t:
12h24
